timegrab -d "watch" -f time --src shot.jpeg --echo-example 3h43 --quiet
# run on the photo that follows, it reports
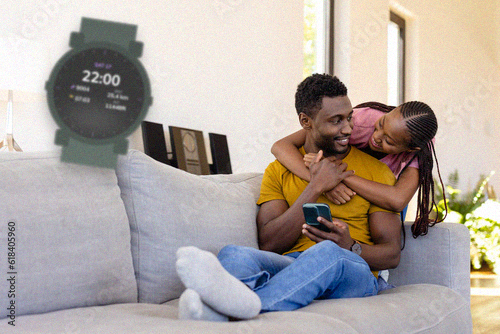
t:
22h00
